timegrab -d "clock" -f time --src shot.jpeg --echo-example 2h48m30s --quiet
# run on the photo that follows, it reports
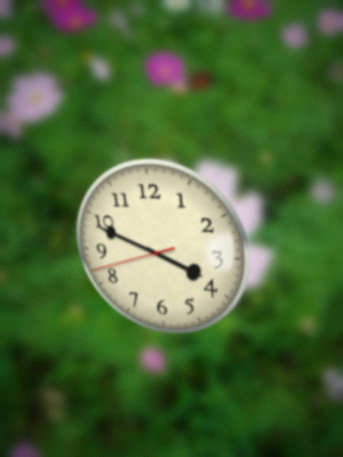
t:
3h48m42s
